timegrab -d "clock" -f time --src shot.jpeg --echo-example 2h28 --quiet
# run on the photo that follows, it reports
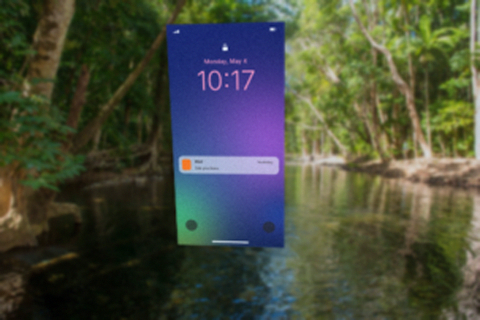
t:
10h17
